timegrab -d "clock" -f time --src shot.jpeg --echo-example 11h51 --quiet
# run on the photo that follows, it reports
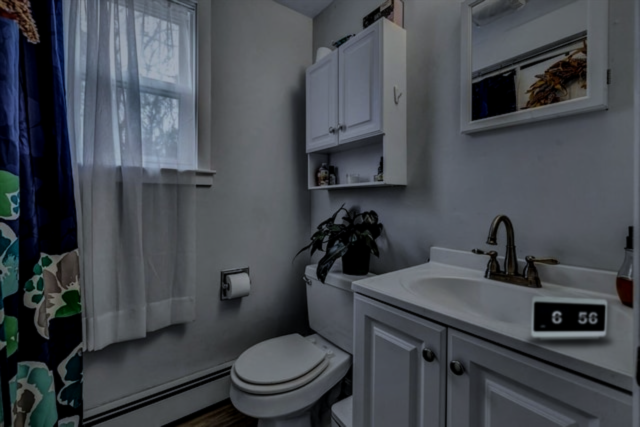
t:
6h56
